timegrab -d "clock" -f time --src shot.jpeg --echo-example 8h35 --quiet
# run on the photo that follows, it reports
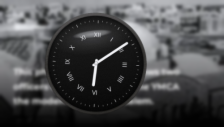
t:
6h09
